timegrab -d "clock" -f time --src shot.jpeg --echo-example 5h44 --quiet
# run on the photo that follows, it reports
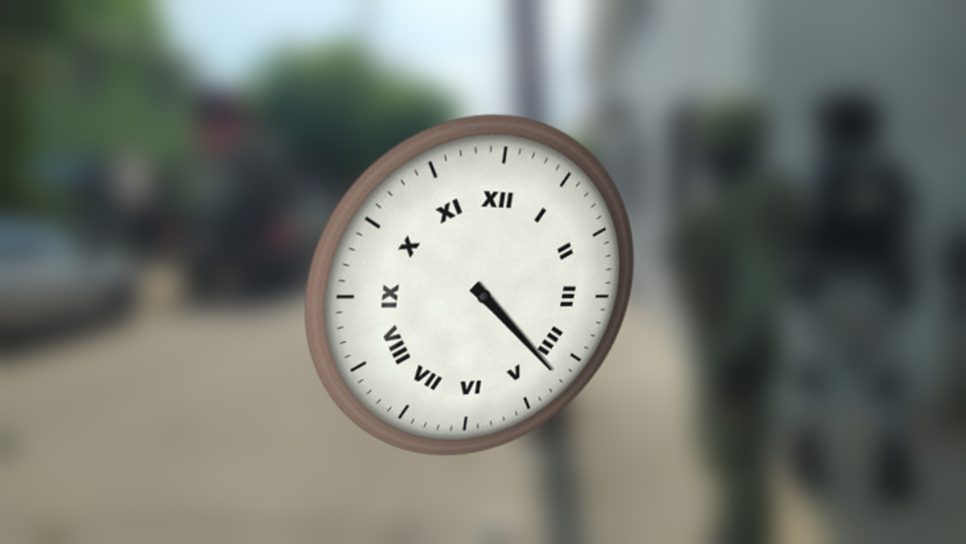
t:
4h22
